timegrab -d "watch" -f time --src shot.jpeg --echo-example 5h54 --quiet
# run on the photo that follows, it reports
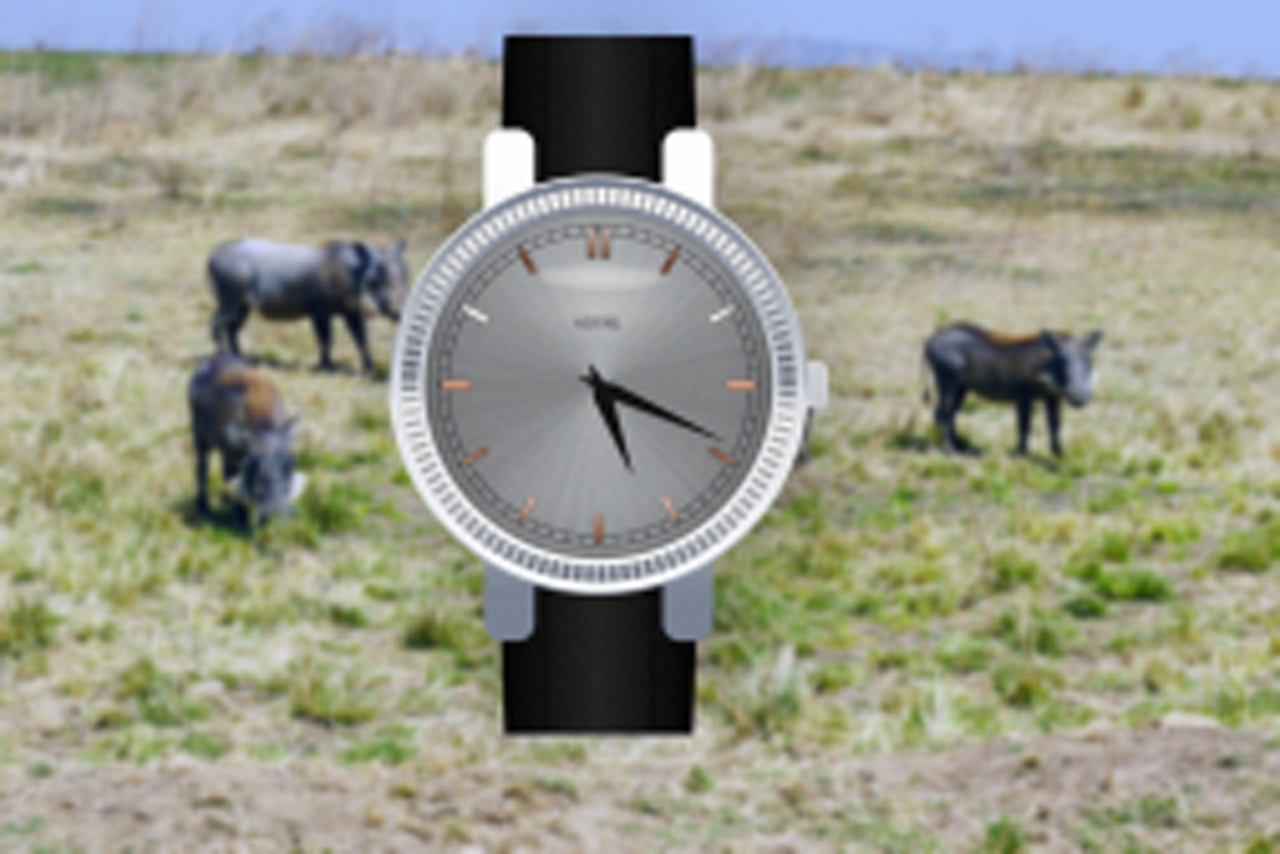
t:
5h19
